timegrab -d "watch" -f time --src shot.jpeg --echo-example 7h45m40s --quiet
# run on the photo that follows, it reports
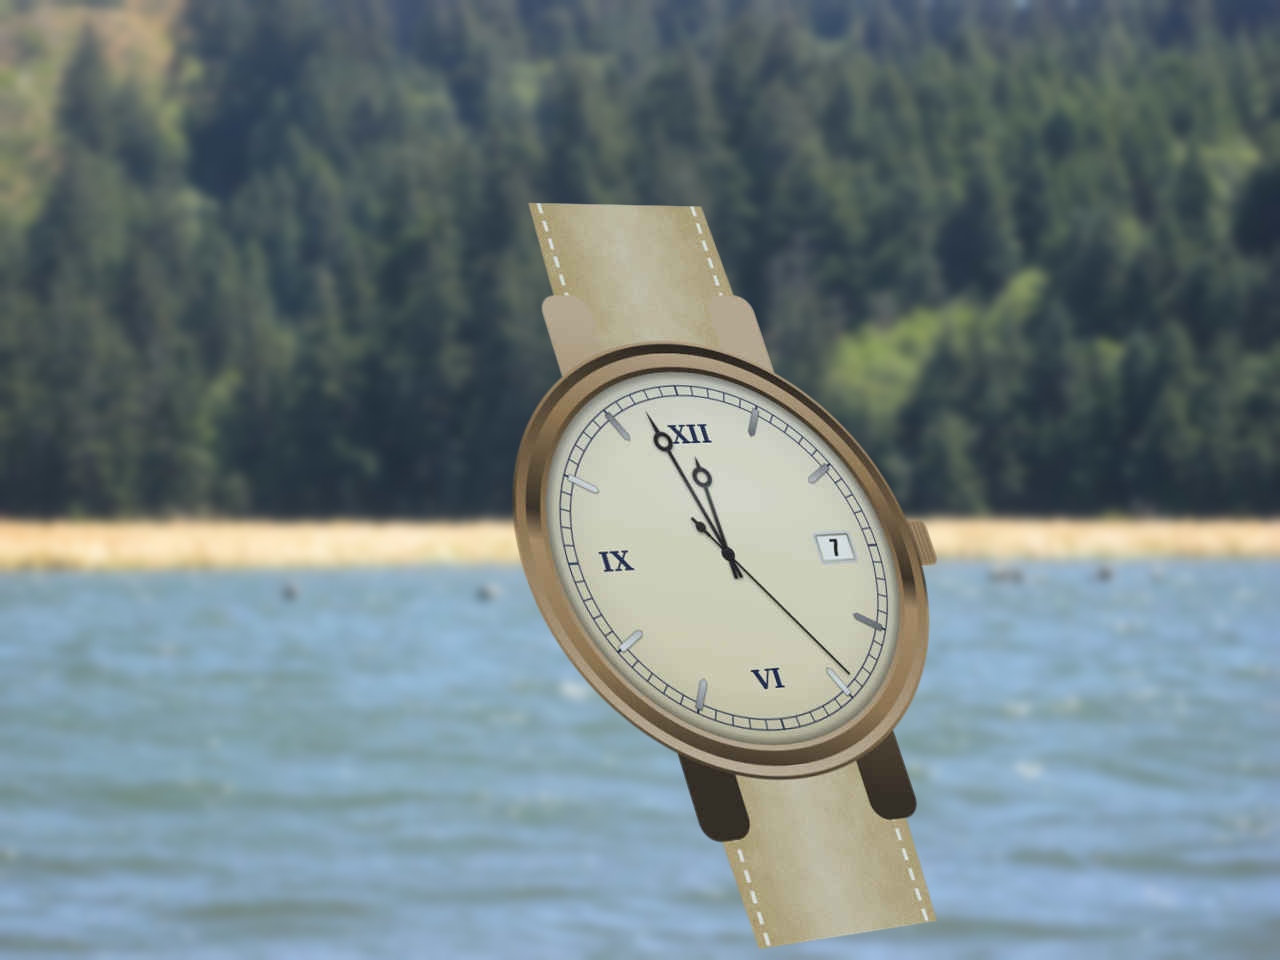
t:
11h57m24s
